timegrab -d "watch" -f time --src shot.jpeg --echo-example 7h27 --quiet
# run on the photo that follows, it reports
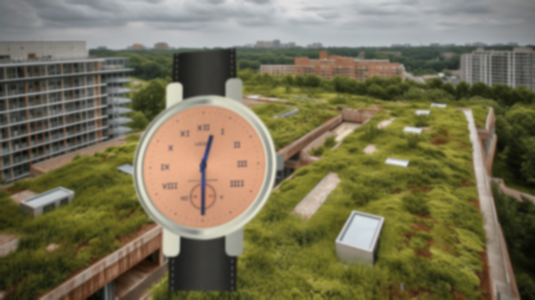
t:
12h30
